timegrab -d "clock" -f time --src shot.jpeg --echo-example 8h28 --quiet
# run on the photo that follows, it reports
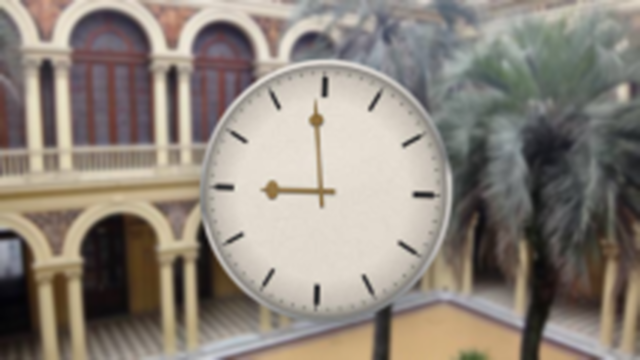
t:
8h59
